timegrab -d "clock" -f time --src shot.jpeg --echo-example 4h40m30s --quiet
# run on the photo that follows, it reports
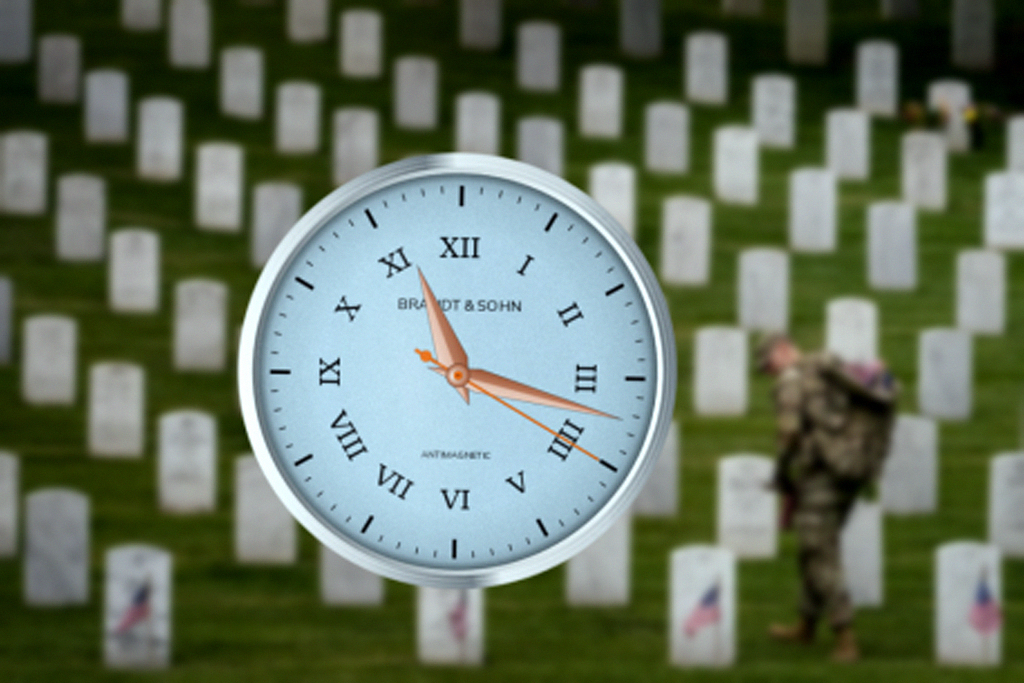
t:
11h17m20s
